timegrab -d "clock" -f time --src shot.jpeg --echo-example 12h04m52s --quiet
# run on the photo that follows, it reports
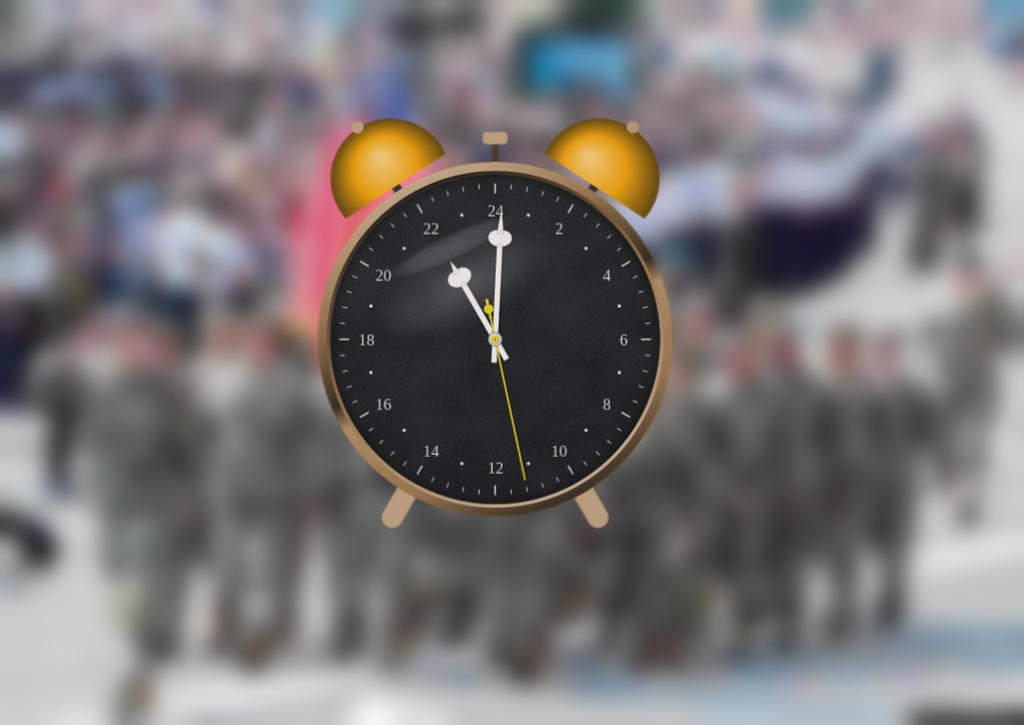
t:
22h00m28s
